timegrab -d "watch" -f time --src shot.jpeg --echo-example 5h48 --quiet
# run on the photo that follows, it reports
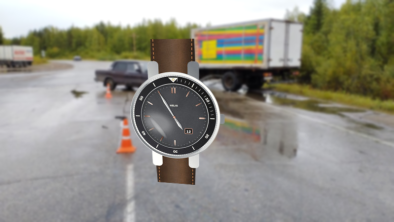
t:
4h55
